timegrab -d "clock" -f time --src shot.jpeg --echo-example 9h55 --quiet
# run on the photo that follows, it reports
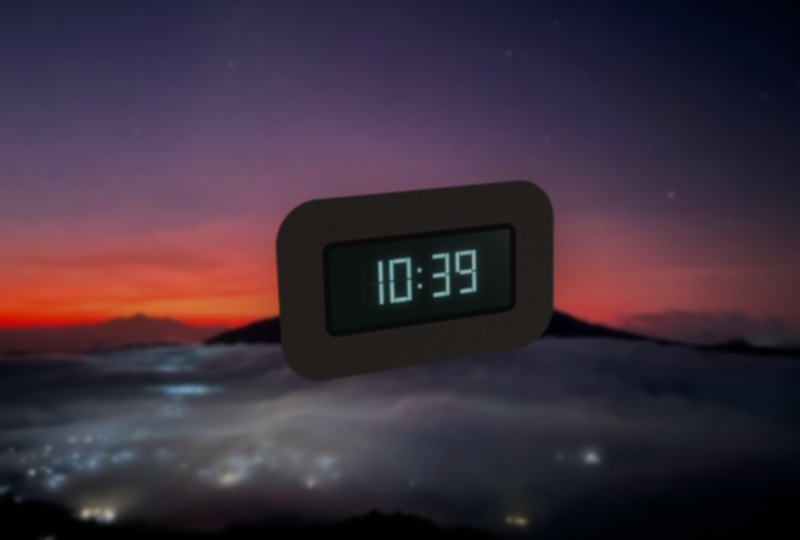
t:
10h39
